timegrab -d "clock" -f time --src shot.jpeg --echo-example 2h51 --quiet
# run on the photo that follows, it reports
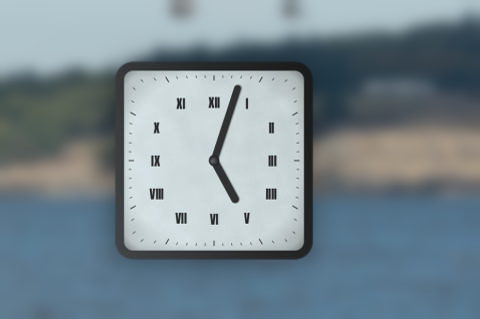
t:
5h03
